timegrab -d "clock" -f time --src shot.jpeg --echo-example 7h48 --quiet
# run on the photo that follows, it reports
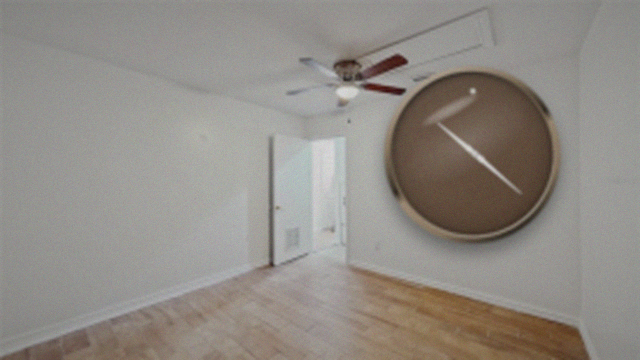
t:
10h22
